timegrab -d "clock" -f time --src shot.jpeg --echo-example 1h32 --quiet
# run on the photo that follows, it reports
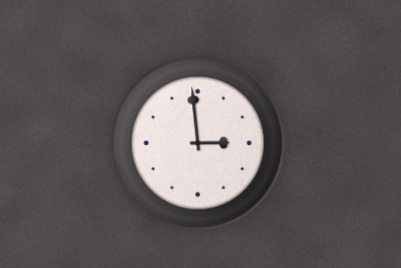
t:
2h59
